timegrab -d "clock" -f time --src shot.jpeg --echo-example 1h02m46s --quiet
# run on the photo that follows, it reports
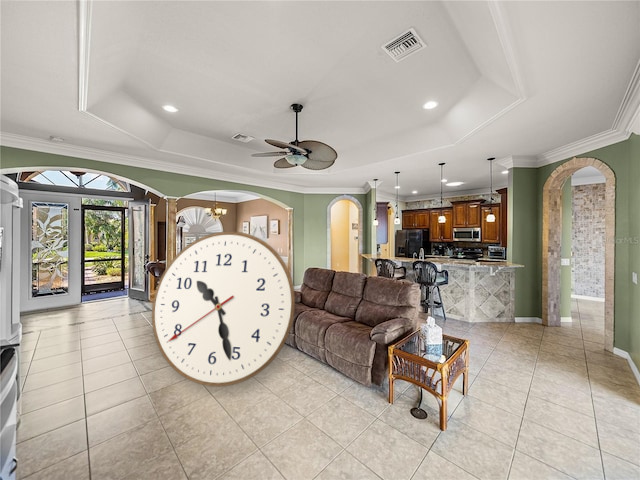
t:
10h26m39s
